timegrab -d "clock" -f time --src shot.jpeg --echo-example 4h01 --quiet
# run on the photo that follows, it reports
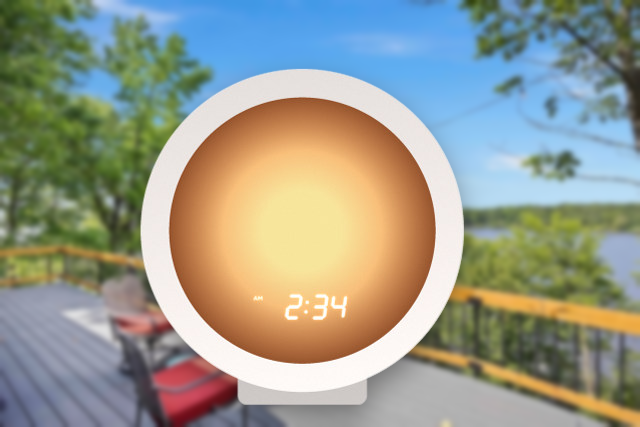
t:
2h34
